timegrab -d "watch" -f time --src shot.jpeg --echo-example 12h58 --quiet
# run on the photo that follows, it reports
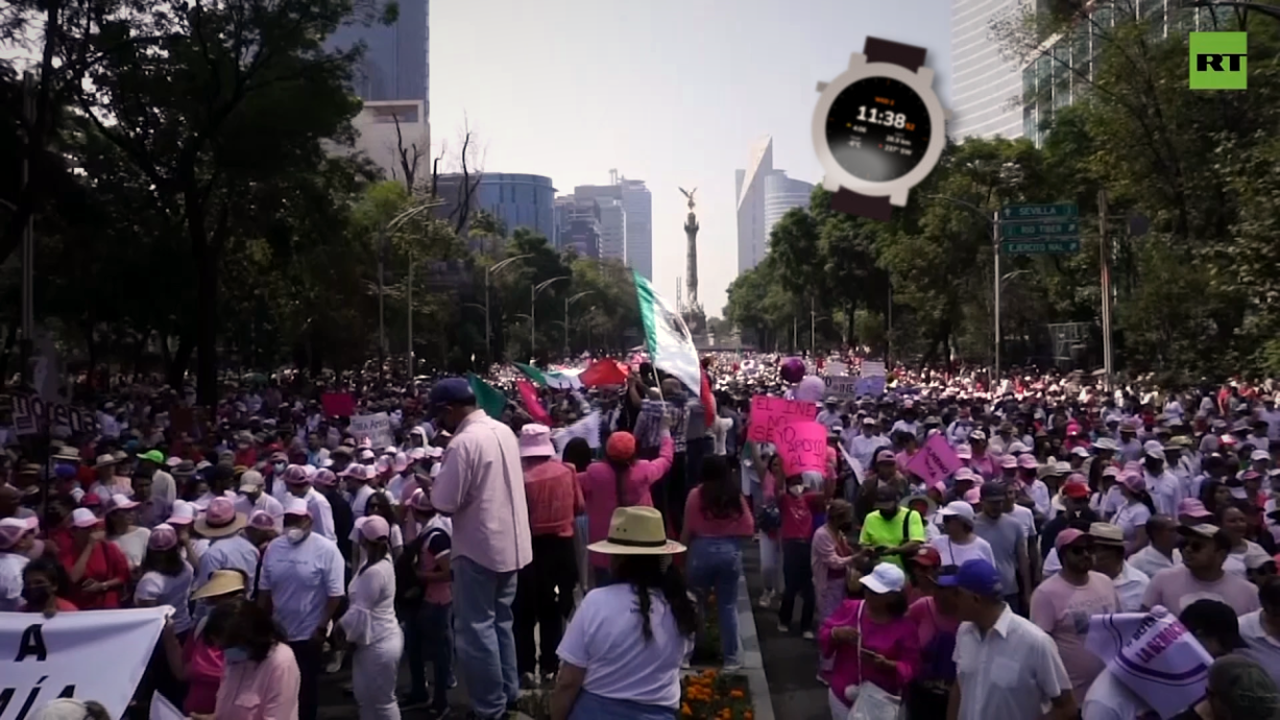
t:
11h38
